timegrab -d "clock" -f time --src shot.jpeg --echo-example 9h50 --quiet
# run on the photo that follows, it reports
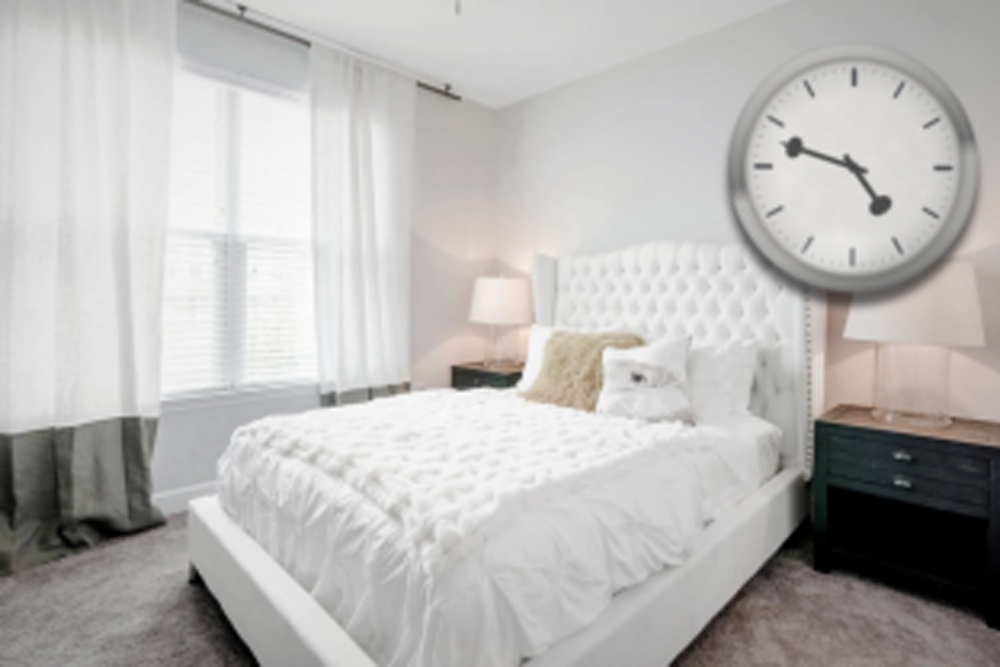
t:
4h48
